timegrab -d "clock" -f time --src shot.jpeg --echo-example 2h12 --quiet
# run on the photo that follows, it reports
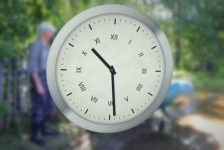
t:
10h29
